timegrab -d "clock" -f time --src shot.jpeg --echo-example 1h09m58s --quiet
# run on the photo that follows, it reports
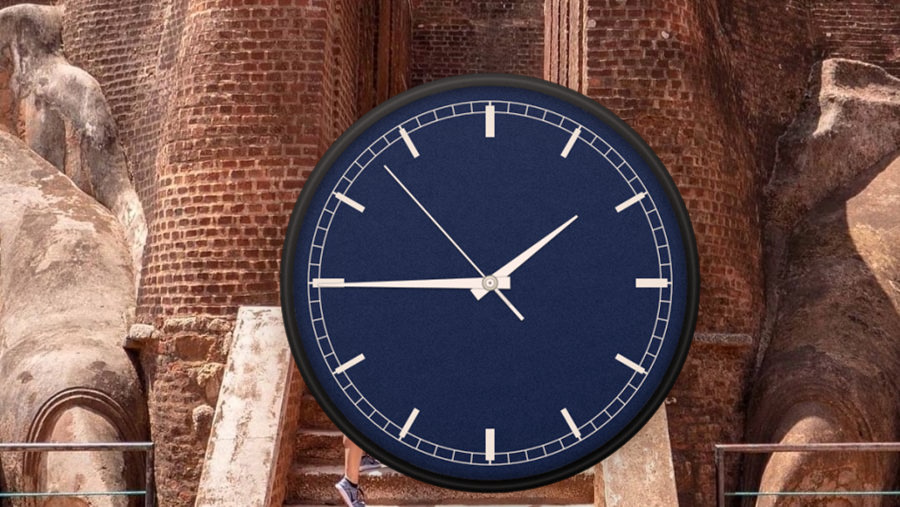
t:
1h44m53s
